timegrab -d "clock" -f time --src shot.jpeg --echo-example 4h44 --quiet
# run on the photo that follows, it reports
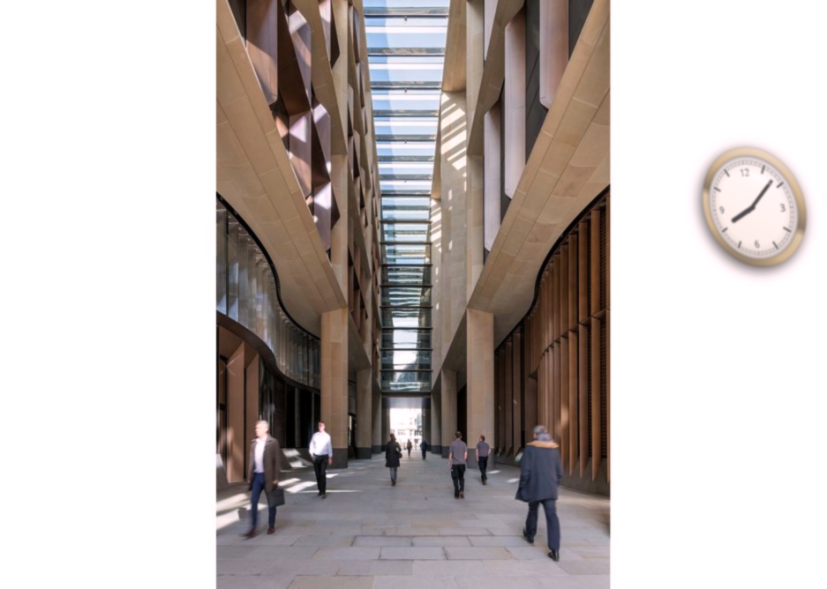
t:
8h08
